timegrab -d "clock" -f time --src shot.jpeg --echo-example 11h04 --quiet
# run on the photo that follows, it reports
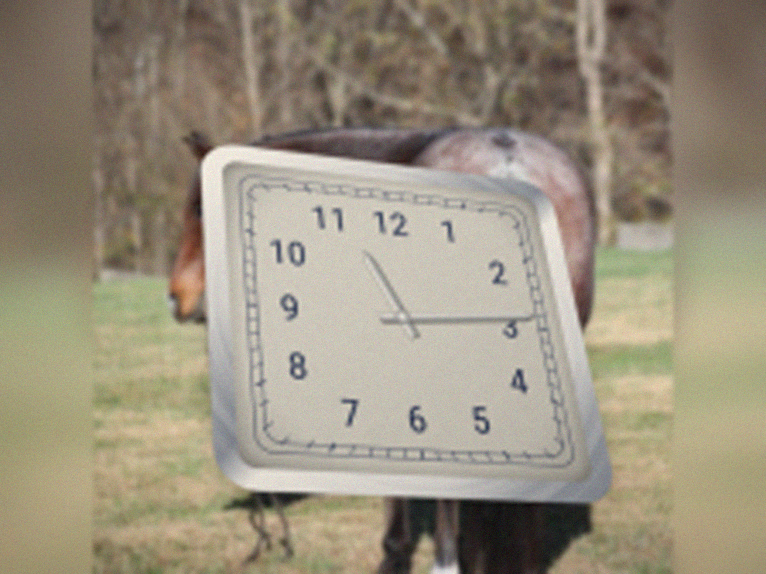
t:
11h14
